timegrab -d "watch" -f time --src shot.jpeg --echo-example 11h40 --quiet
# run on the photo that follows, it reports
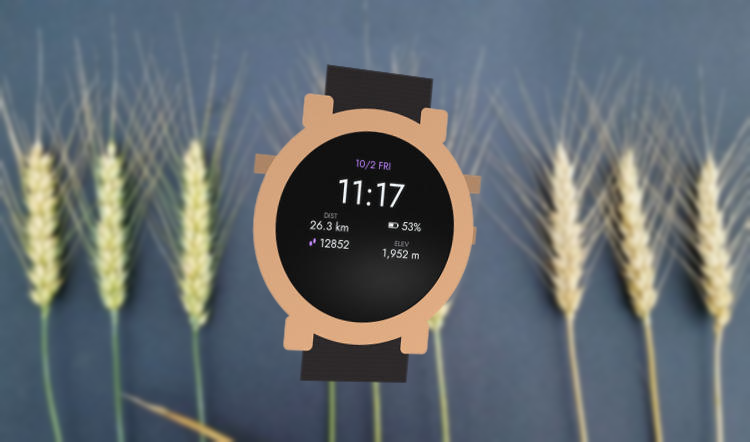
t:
11h17
